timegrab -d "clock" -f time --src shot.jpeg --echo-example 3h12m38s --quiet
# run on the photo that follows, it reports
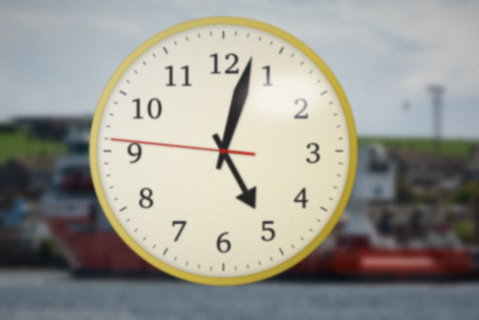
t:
5h02m46s
